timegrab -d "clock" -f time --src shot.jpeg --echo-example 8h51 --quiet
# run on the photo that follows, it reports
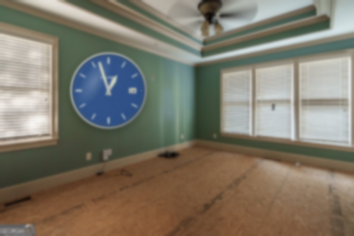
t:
12h57
